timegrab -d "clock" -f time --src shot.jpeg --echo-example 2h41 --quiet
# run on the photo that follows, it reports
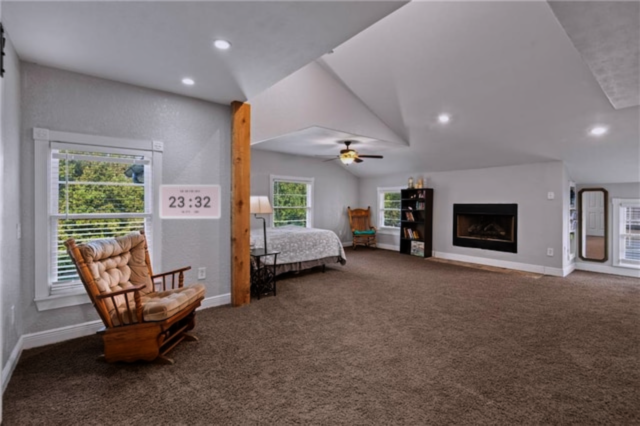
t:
23h32
